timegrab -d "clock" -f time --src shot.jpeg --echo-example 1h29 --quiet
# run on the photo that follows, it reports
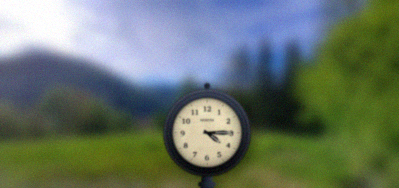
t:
4h15
